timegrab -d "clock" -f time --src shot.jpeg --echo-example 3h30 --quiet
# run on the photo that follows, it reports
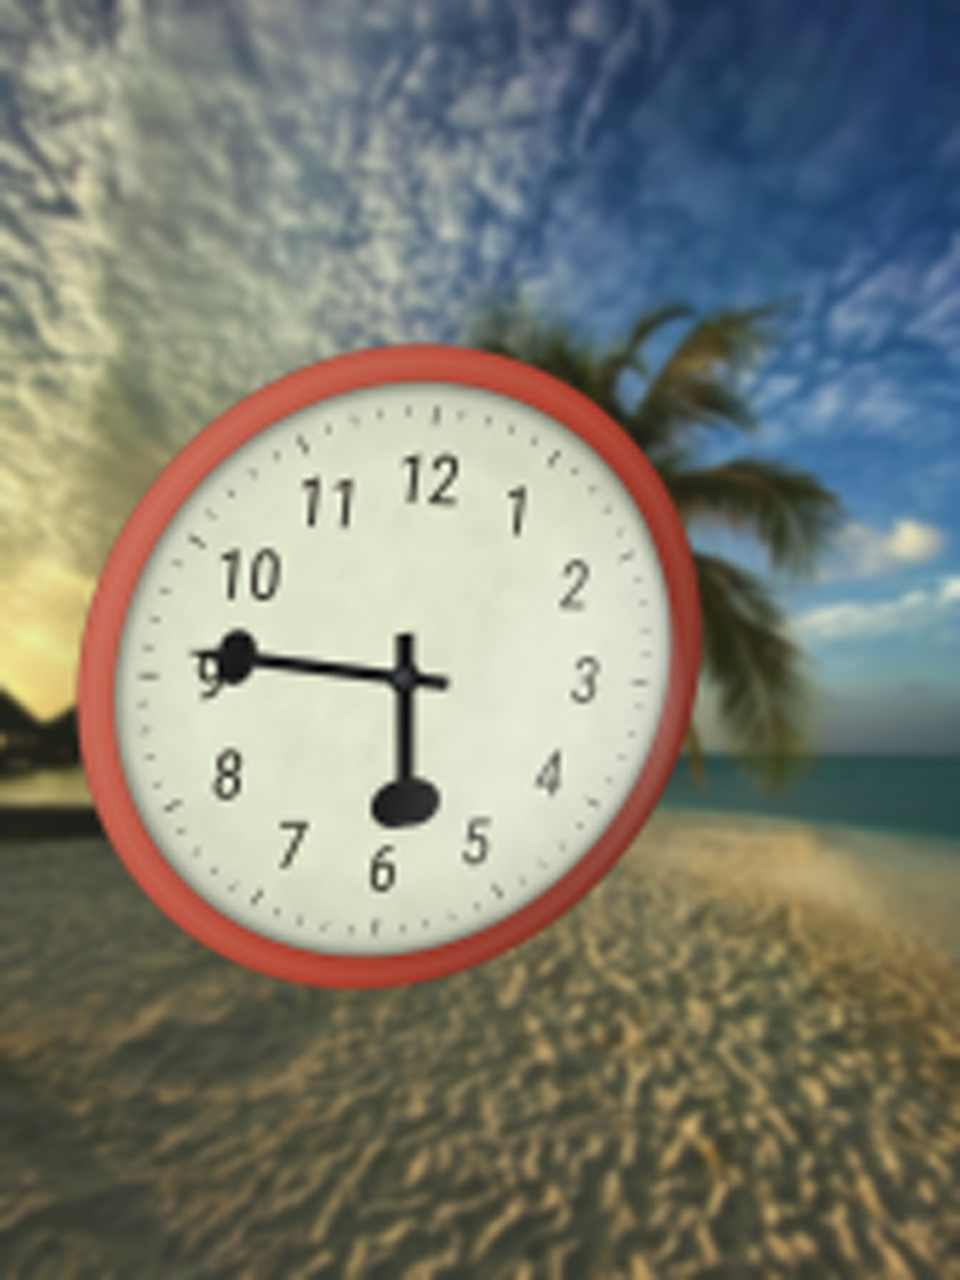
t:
5h46
